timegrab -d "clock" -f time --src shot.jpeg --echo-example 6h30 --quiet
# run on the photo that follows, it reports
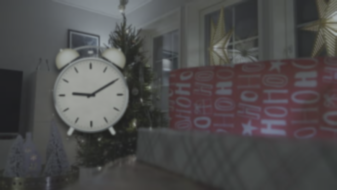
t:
9h10
